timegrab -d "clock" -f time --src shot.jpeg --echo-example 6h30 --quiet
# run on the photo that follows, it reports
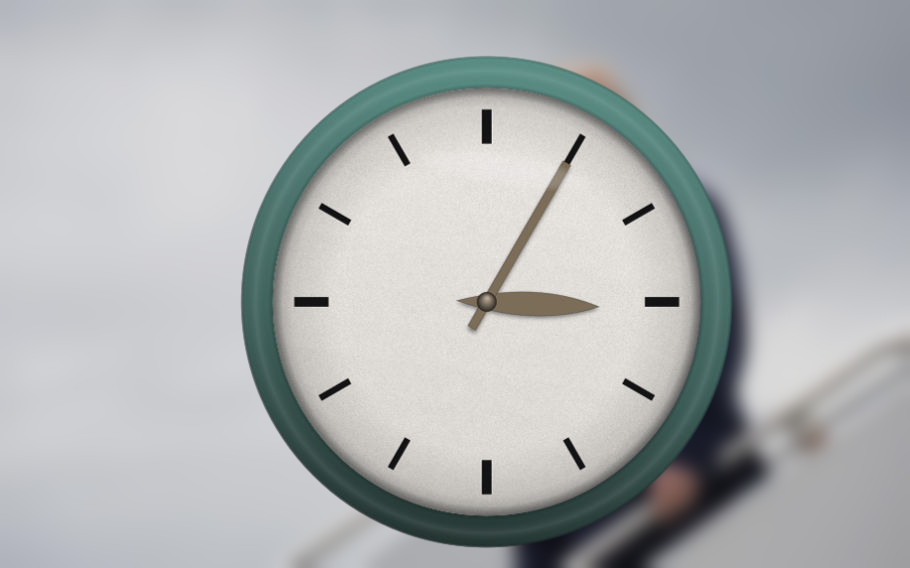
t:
3h05
